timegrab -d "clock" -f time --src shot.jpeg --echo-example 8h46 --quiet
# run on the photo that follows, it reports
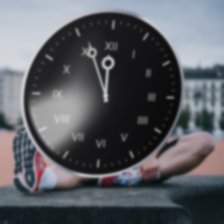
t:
11h56
